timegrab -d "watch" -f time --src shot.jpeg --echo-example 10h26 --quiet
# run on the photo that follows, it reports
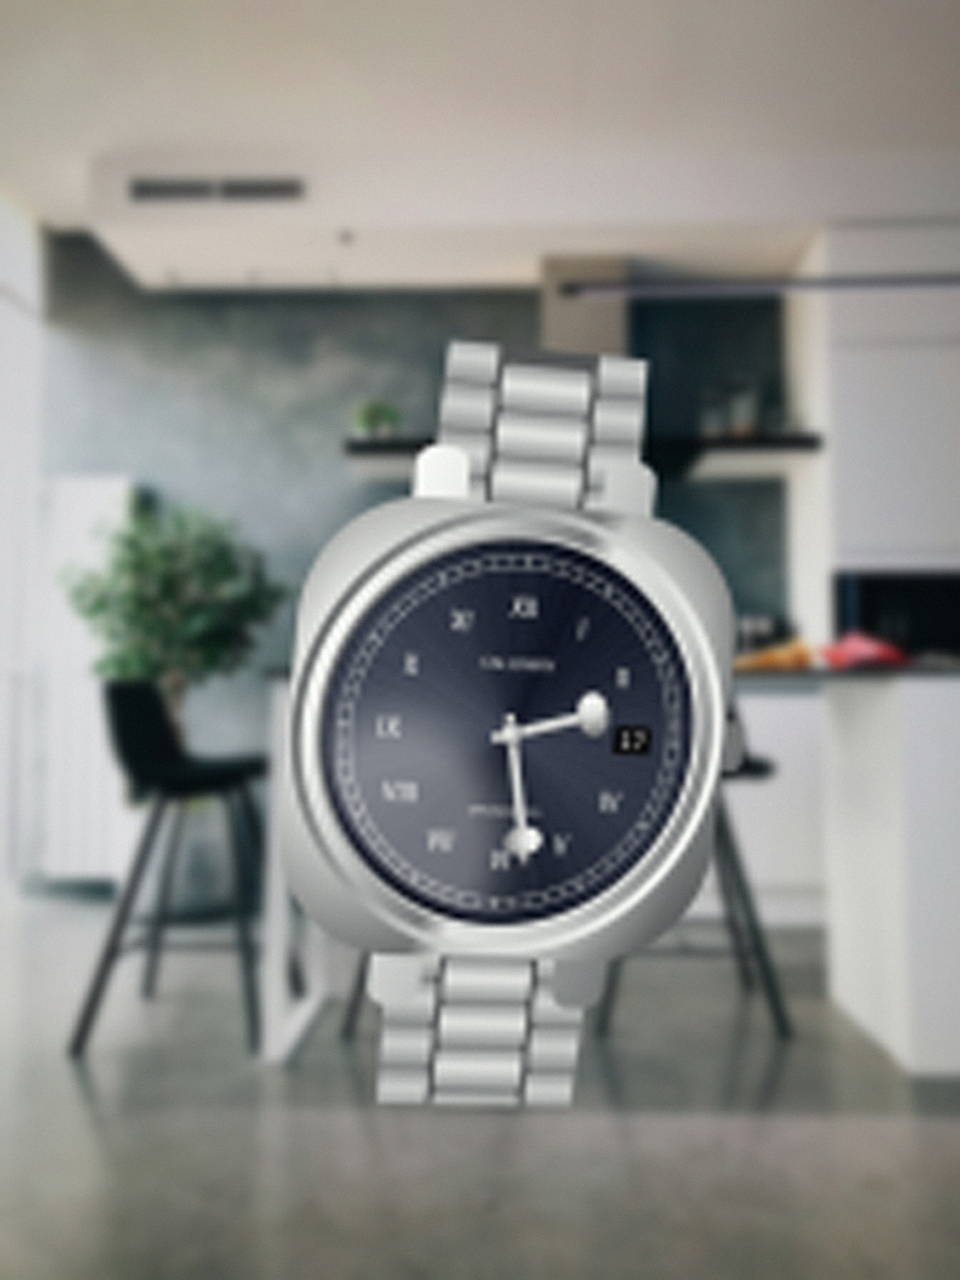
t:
2h28
